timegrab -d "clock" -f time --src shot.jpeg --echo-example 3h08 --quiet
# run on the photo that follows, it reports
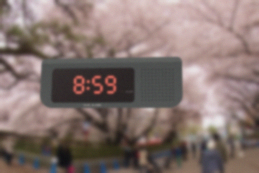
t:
8h59
